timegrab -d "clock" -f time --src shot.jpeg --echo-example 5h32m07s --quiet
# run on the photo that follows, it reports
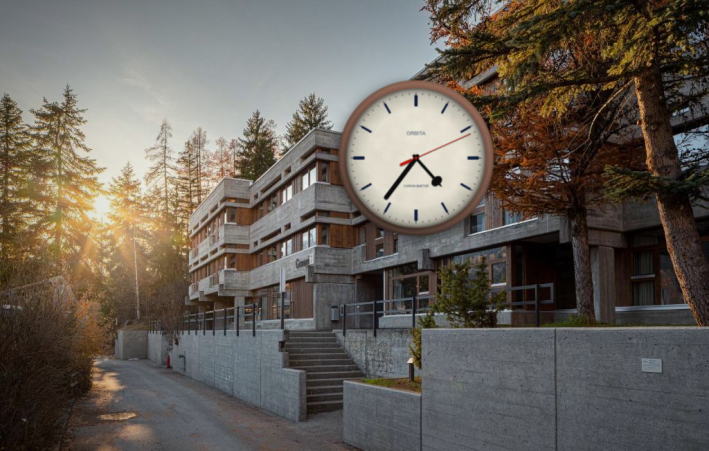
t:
4h36m11s
